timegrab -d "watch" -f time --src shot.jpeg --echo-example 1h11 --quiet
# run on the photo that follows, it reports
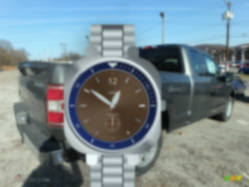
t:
12h51
